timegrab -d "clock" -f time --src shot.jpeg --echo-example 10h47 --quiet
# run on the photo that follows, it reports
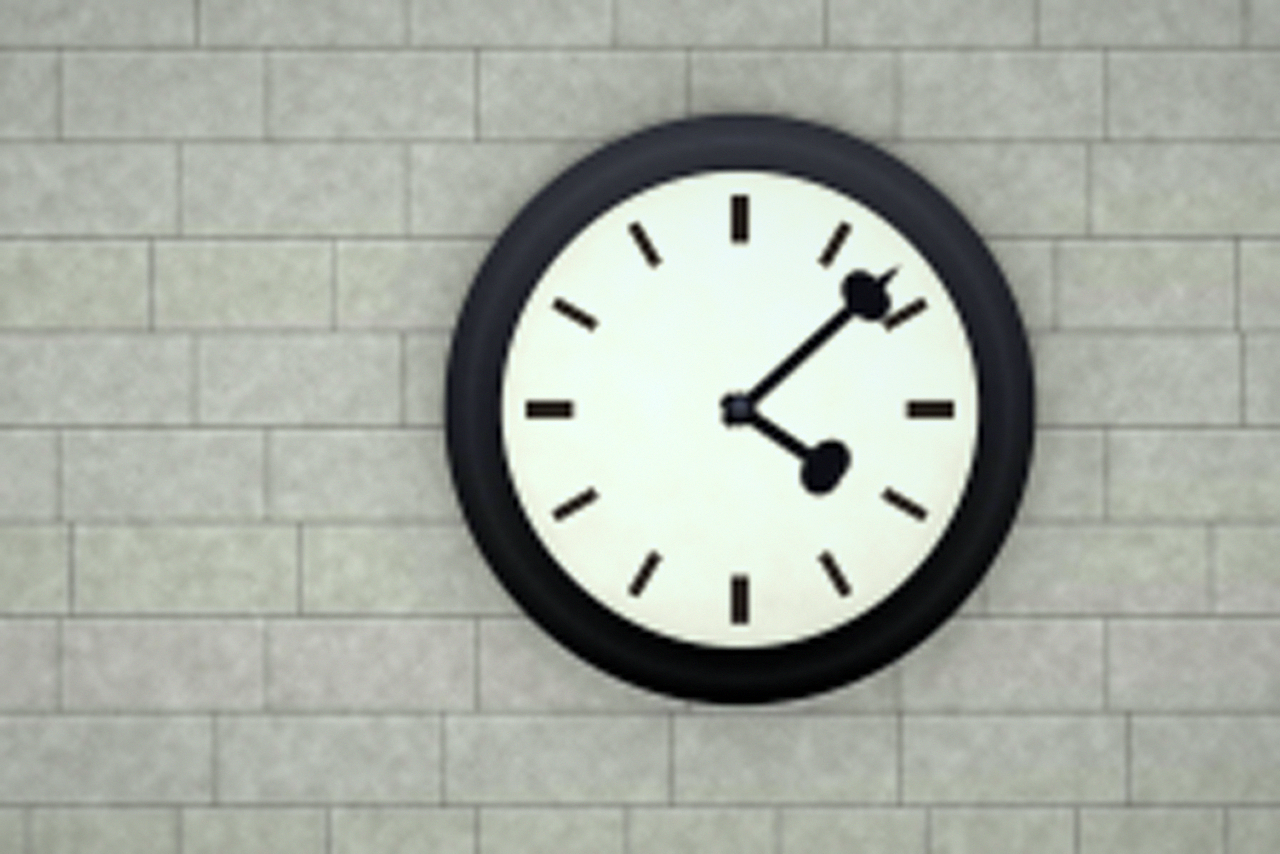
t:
4h08
